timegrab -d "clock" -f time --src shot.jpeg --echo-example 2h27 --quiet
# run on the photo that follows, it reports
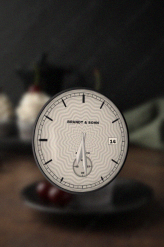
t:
6h29
